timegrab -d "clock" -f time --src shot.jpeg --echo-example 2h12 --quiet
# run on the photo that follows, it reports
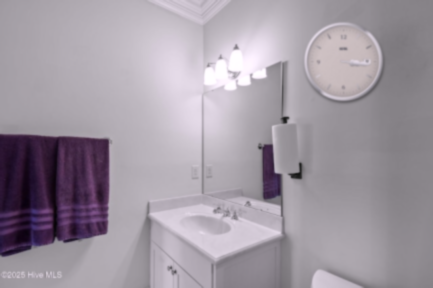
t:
3h16
